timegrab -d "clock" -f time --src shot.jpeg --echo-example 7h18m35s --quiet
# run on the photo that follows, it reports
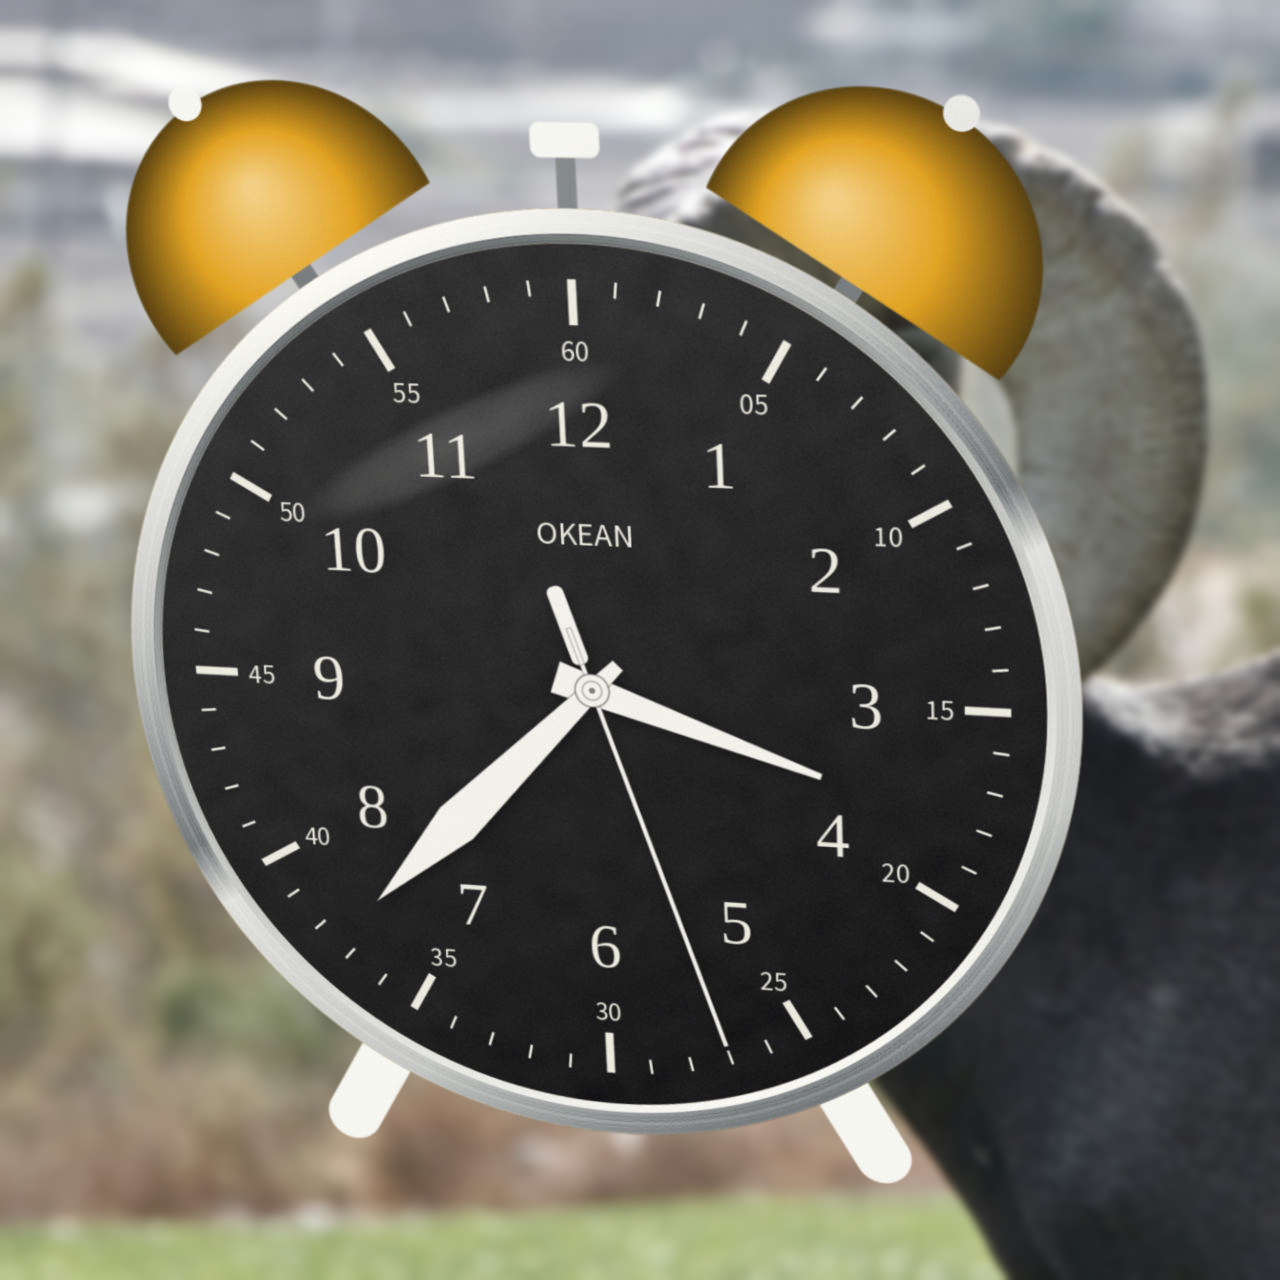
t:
3h37m27s
